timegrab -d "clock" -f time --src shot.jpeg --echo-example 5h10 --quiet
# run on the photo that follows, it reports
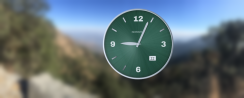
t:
9h04
